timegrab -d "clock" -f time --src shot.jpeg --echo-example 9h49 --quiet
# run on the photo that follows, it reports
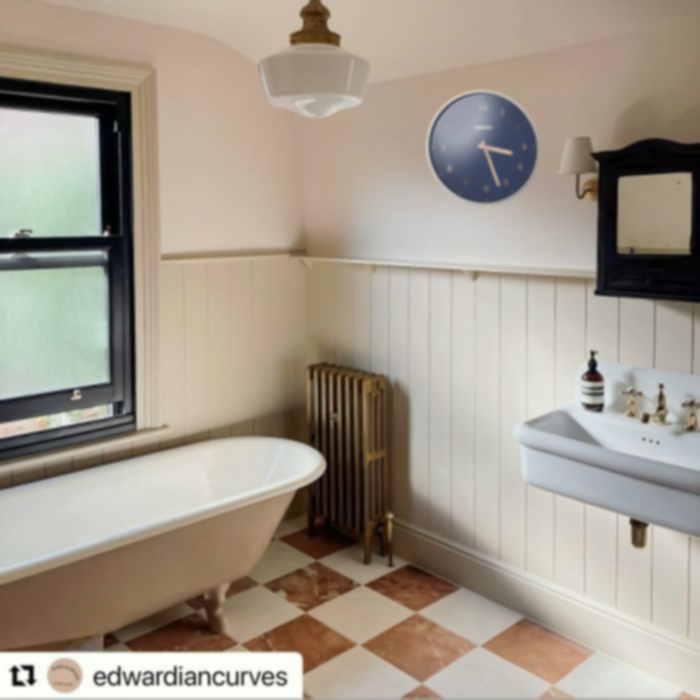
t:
3h27
